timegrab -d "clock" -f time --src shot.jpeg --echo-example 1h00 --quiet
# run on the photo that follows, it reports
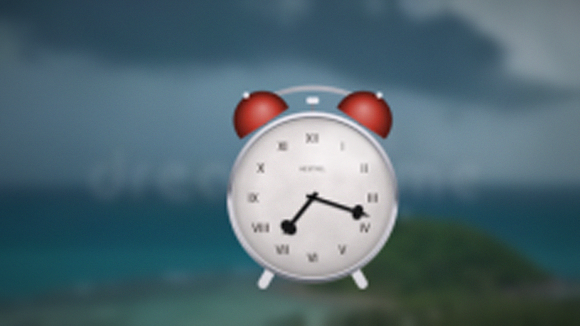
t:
7h18
